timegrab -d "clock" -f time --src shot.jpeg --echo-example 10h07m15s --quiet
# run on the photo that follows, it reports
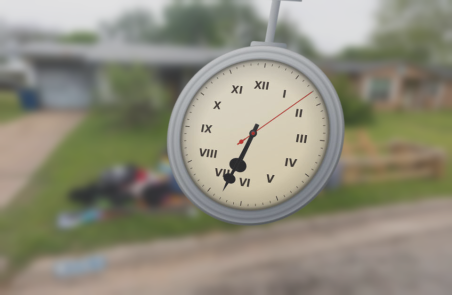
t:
6h33m08s
